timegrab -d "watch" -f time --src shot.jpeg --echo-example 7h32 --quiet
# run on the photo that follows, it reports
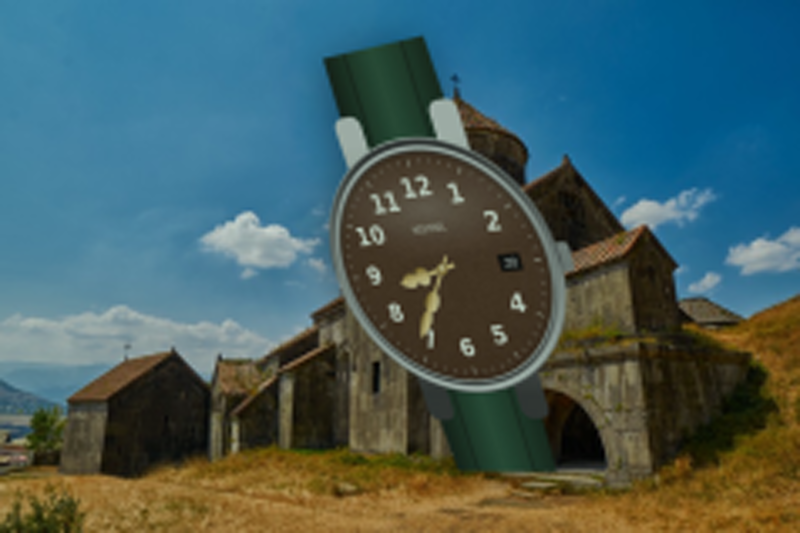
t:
8h36
